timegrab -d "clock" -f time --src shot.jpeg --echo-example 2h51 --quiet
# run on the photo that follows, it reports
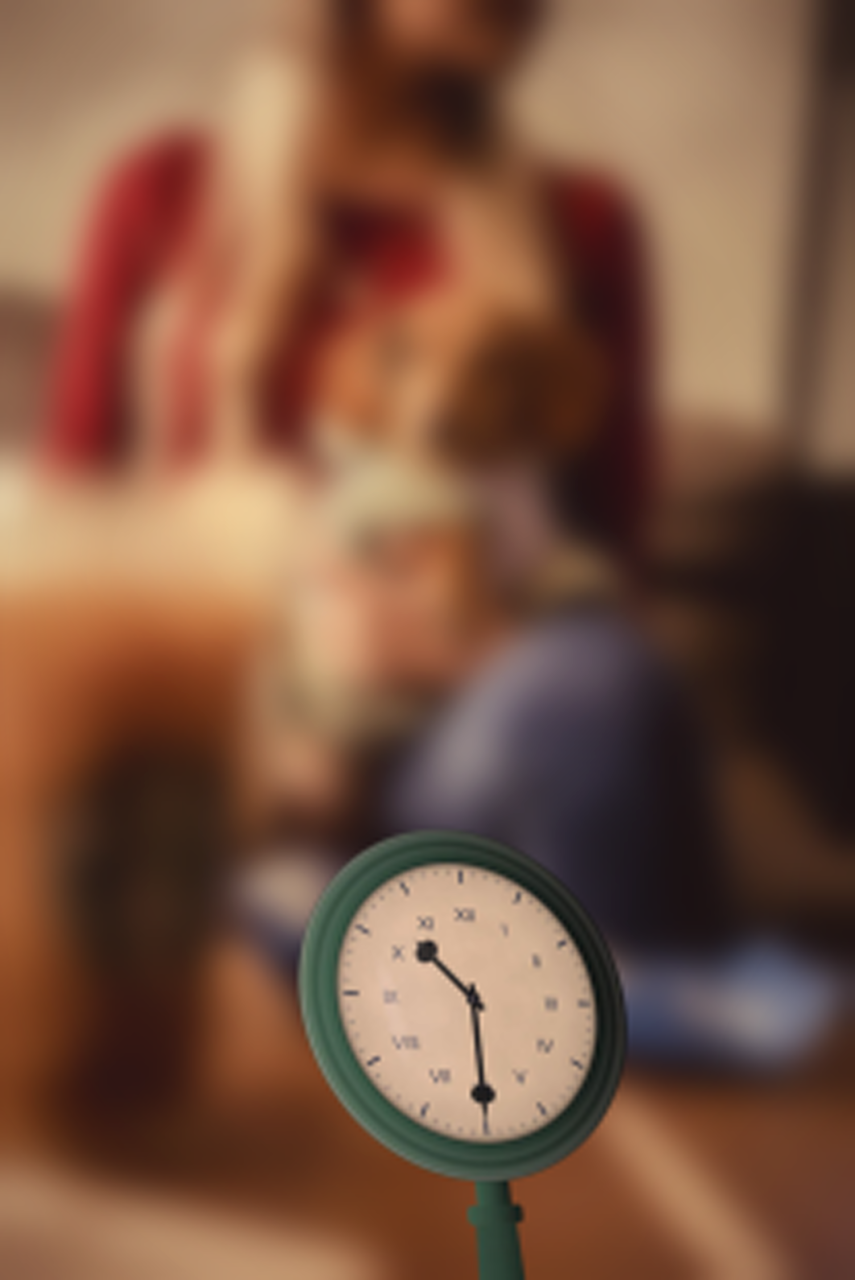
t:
10h30
